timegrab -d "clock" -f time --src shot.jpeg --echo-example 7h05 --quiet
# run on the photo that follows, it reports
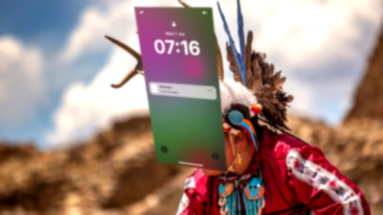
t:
7h16
